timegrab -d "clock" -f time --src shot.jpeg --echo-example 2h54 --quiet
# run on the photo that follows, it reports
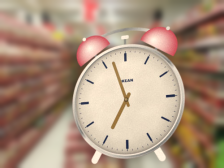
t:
6h57
